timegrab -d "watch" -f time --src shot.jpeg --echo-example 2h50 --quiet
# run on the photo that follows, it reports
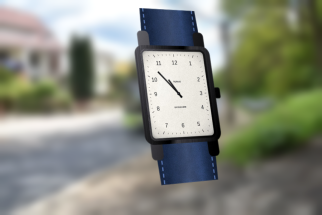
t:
10h53
